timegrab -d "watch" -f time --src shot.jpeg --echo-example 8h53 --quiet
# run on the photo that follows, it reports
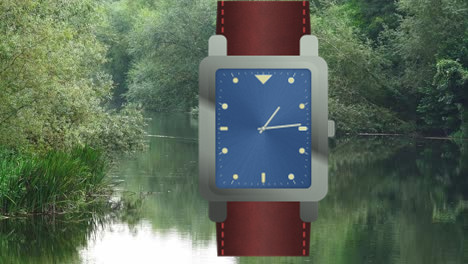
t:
1h14
